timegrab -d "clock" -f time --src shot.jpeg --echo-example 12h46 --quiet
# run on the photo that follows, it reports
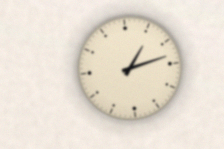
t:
1h13
